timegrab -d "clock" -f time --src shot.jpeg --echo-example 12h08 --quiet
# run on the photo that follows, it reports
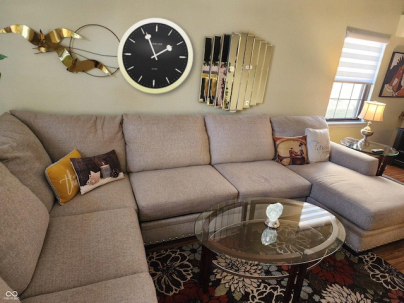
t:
1h56
